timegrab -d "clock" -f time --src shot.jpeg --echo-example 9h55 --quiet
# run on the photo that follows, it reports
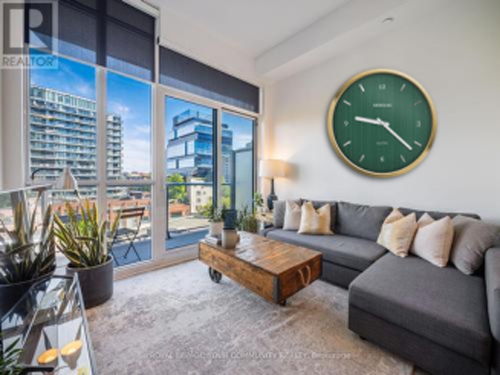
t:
9h22
